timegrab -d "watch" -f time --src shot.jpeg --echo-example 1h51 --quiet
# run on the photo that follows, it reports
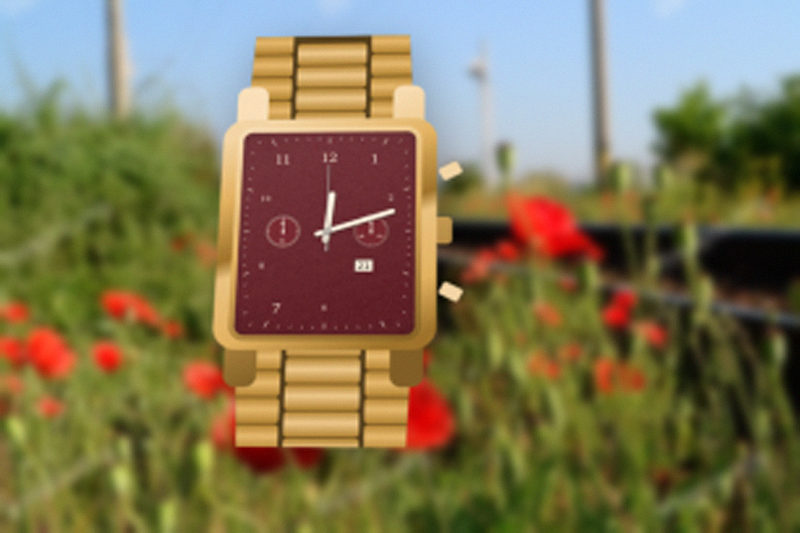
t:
12h12
